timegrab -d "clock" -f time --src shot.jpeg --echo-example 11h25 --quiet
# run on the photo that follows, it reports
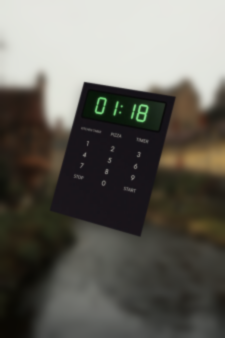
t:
1h18
